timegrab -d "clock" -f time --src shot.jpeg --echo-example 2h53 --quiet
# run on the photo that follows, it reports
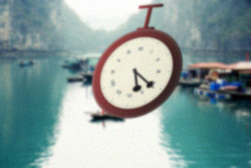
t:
5h21
